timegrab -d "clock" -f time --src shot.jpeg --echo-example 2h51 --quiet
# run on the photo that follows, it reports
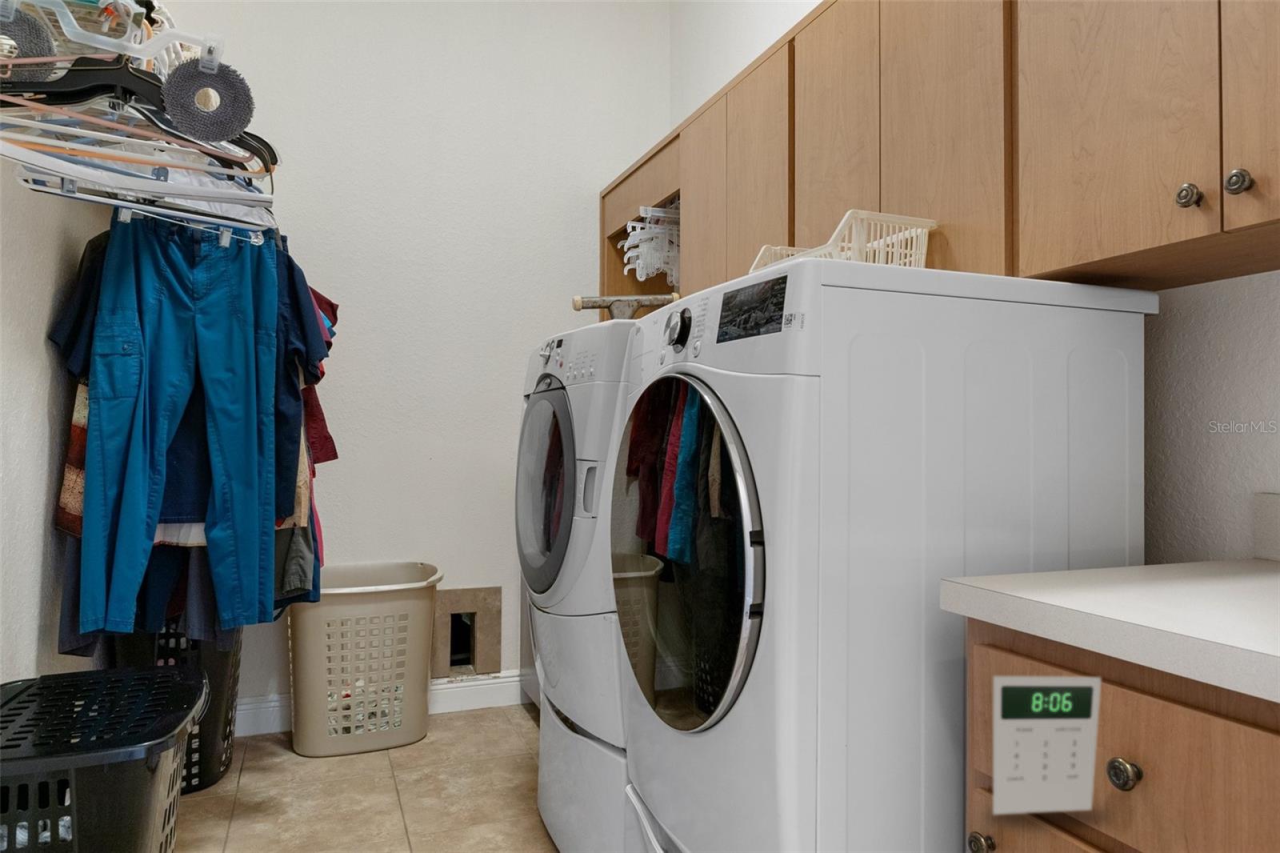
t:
8h06
